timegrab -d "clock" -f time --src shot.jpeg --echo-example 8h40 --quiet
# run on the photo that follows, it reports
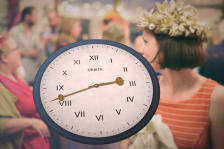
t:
2h42
